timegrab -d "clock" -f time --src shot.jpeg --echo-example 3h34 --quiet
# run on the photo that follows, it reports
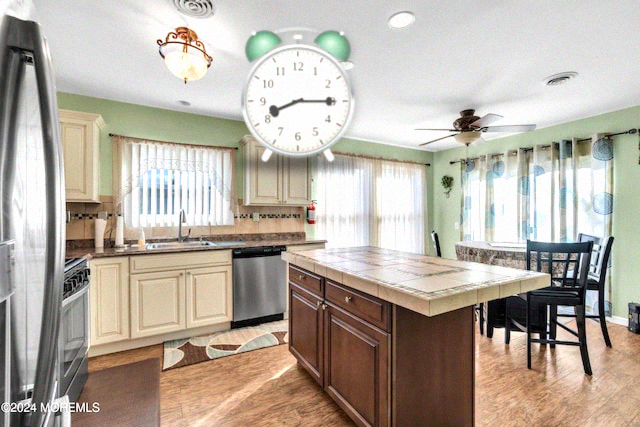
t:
8h15
